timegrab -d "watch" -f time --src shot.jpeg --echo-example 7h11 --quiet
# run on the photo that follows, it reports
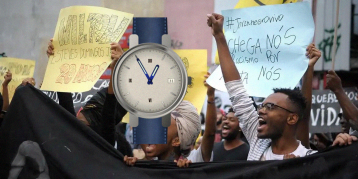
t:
12h55
